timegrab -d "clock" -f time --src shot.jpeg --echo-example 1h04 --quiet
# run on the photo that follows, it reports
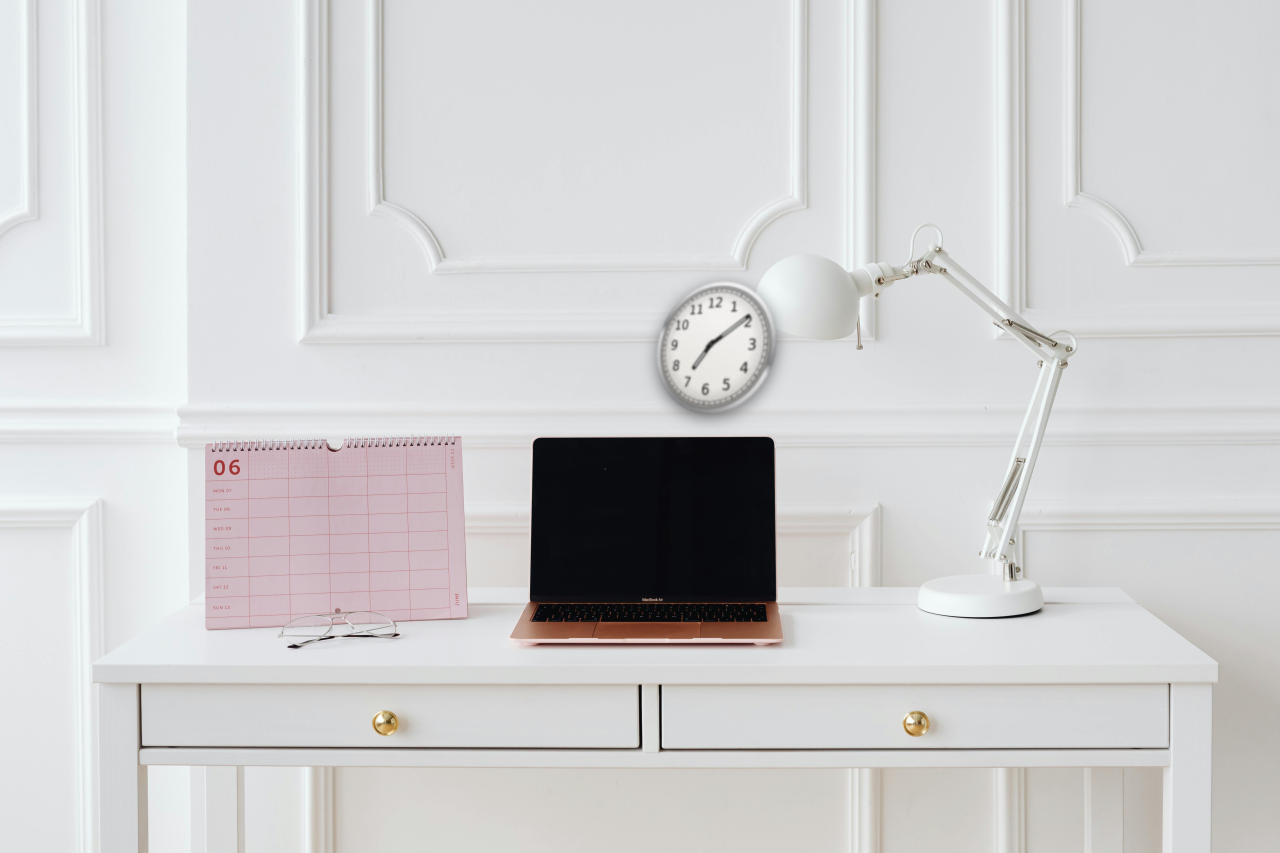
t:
7h09
